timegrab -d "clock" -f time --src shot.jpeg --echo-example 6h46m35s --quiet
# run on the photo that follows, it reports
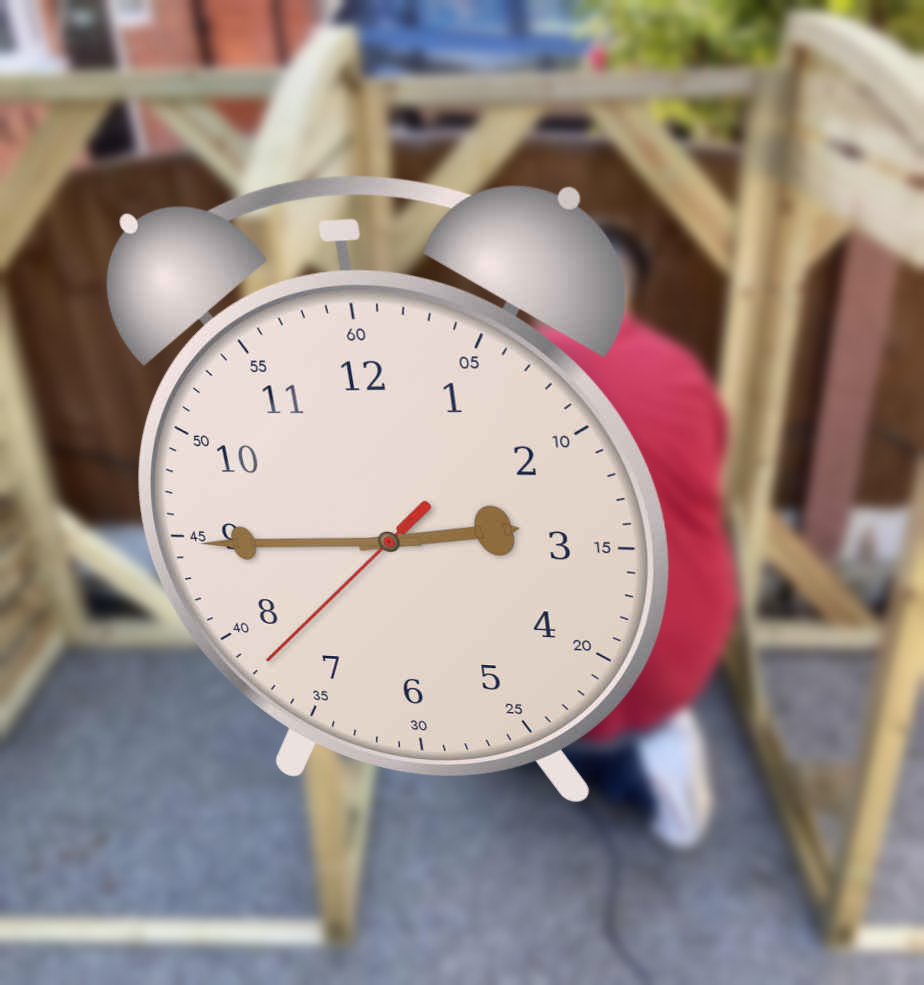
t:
2h44m38s
